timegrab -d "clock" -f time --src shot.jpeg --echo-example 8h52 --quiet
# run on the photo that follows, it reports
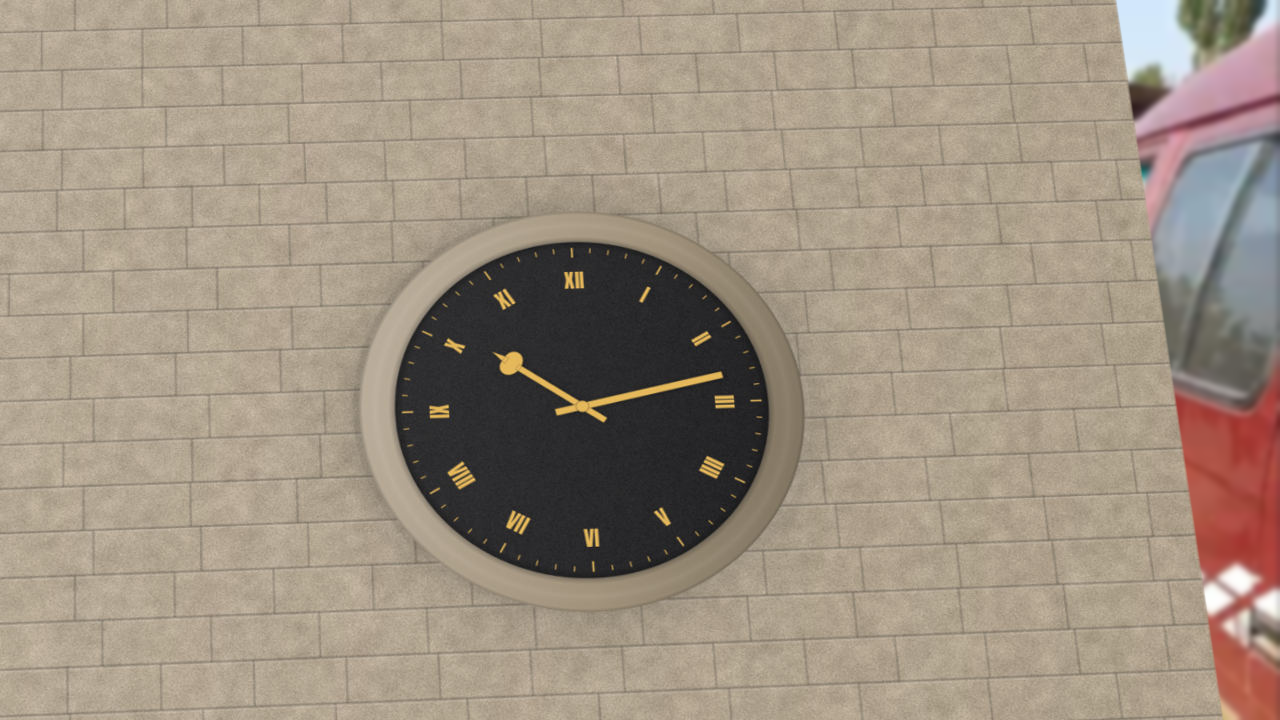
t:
10h13
